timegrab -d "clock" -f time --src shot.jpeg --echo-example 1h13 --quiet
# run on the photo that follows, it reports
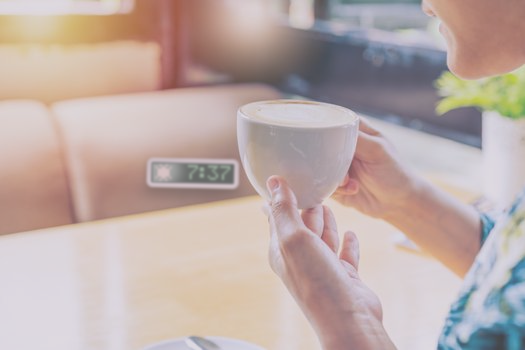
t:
7h37
